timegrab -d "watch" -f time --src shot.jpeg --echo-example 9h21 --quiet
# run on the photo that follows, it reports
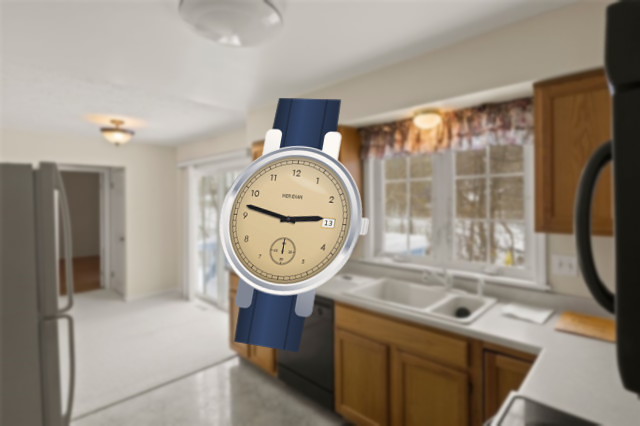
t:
2h47
